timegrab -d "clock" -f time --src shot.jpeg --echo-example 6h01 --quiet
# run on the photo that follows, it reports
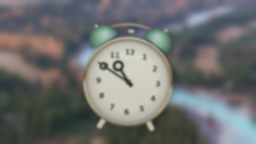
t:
10h50
